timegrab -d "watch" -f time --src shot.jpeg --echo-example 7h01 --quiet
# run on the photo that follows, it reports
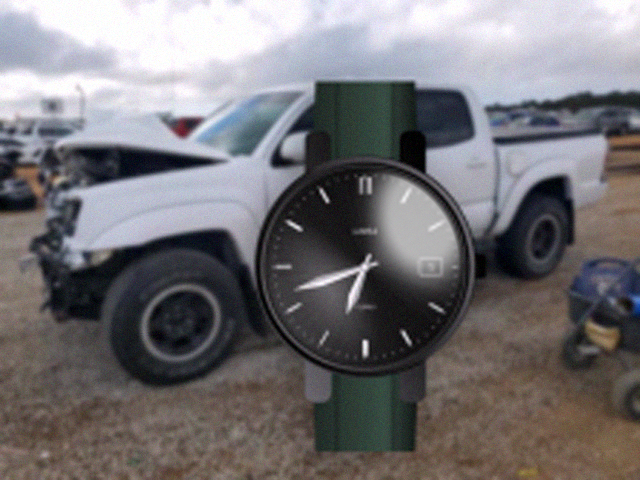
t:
6h42
